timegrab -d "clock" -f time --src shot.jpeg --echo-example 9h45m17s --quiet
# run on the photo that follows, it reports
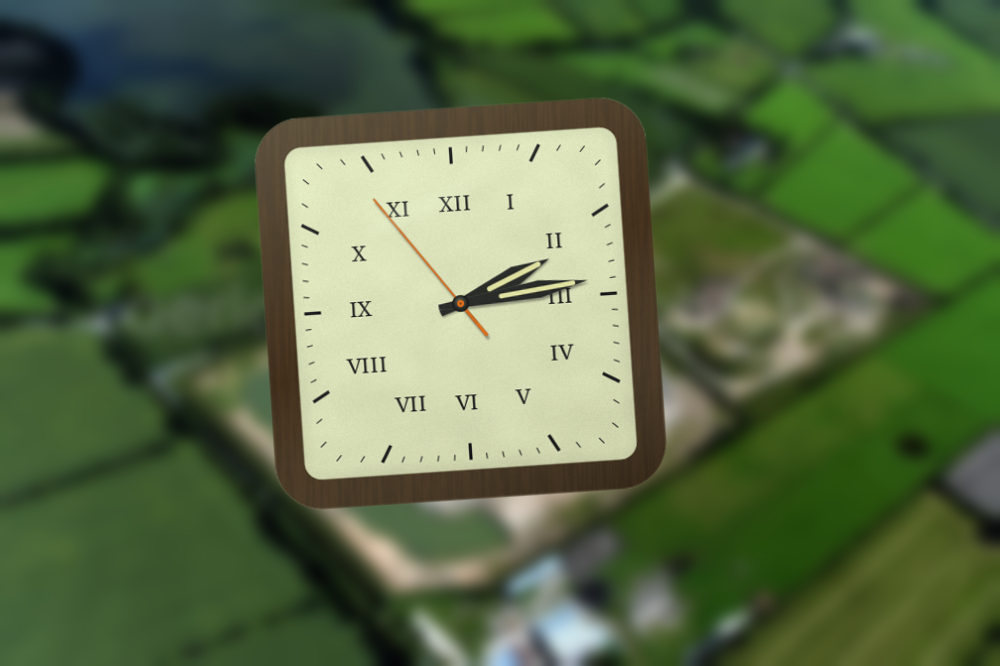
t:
2h13m54s
